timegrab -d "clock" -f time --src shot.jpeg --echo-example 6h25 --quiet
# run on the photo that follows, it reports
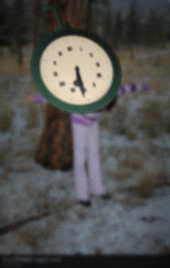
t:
6h31
